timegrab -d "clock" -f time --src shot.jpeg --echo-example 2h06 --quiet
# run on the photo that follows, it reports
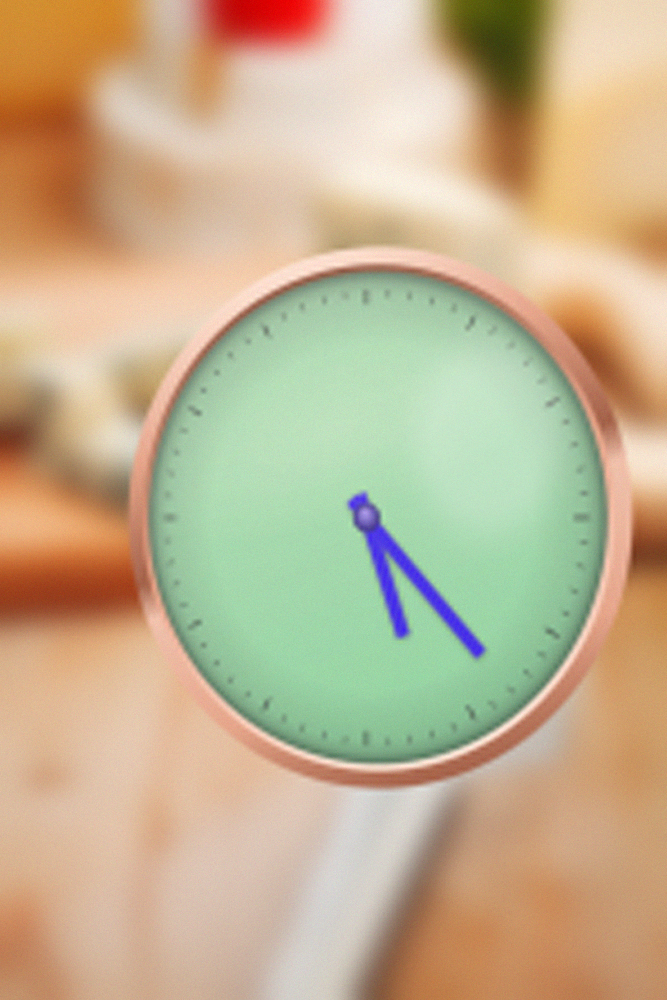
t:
5h23
